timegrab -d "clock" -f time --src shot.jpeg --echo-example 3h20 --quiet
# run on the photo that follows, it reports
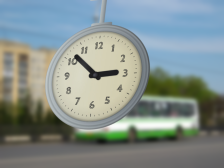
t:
2h52
